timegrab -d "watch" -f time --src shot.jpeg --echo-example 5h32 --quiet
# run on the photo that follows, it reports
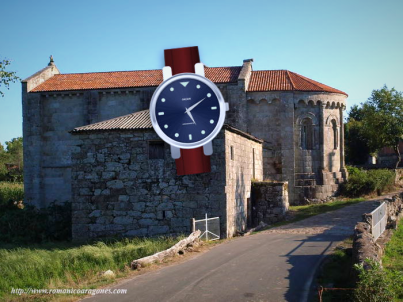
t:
5h10
